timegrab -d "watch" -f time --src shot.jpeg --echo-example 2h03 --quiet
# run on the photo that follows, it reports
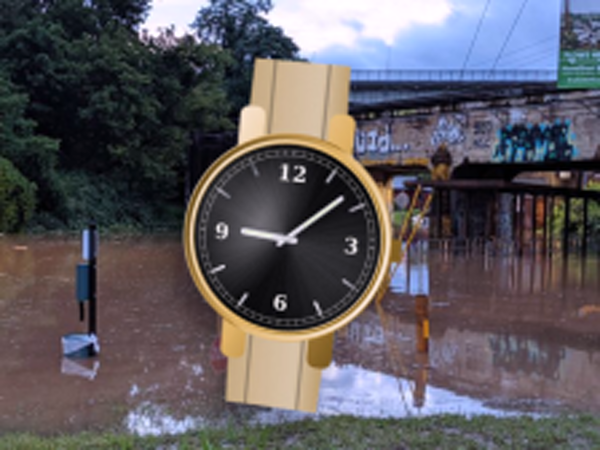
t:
9h08
